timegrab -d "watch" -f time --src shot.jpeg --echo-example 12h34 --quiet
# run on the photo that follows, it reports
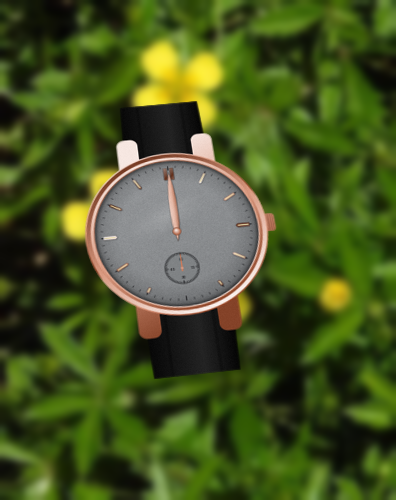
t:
12h00
